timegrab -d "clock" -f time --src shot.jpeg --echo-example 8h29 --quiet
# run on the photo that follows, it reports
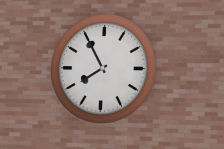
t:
7h55
